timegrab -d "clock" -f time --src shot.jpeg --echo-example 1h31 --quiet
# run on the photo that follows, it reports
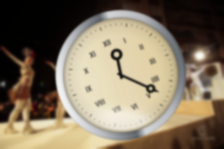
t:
12h23
